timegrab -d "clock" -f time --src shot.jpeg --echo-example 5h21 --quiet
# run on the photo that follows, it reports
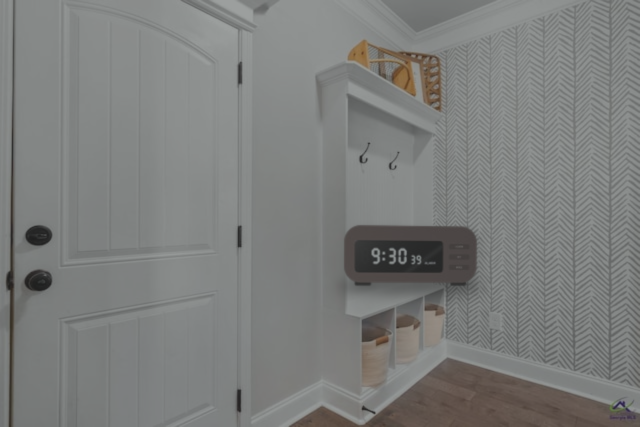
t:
9h30
